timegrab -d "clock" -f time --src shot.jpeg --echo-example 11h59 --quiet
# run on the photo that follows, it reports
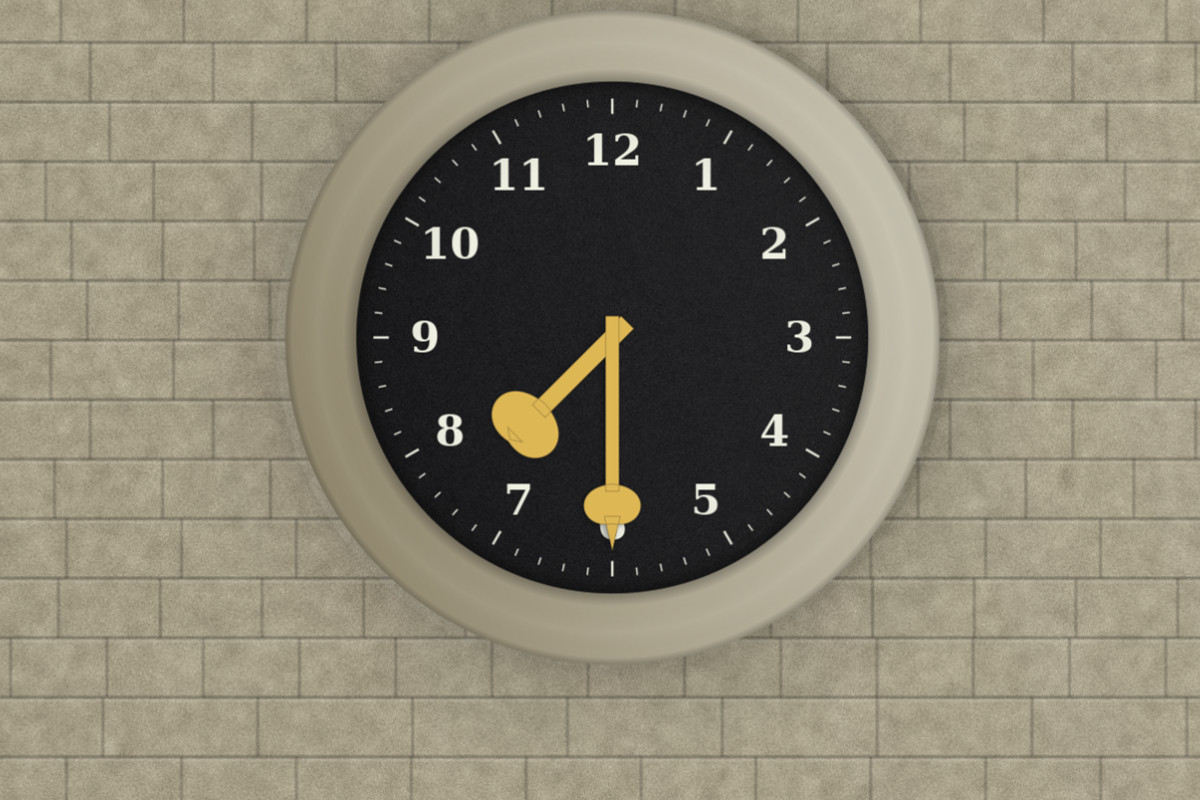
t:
7h30
